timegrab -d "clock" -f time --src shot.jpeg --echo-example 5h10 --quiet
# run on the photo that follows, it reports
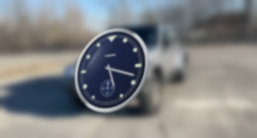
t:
5h18
